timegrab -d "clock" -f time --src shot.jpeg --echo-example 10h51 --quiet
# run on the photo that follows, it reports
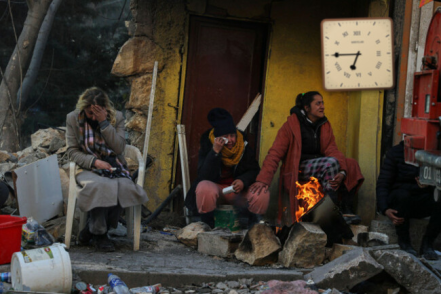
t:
6h45
